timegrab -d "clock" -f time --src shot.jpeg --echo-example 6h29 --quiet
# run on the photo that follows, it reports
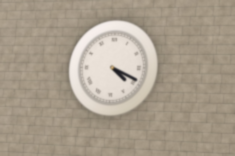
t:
4h19
